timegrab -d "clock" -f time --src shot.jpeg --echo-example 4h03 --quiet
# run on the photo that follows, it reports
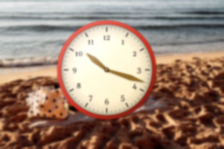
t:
10h18
